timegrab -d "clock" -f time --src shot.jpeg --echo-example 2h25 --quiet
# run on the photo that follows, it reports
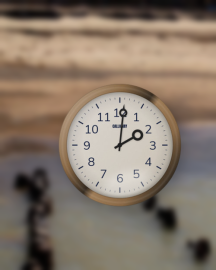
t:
2h01
